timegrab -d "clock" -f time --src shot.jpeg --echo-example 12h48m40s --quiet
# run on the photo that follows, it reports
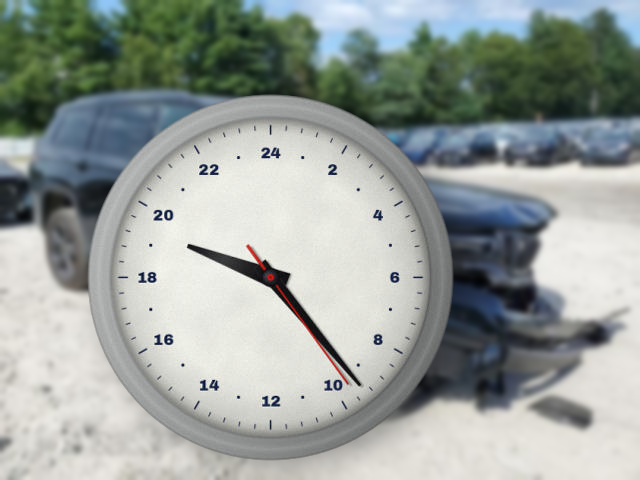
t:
19h23m24s
